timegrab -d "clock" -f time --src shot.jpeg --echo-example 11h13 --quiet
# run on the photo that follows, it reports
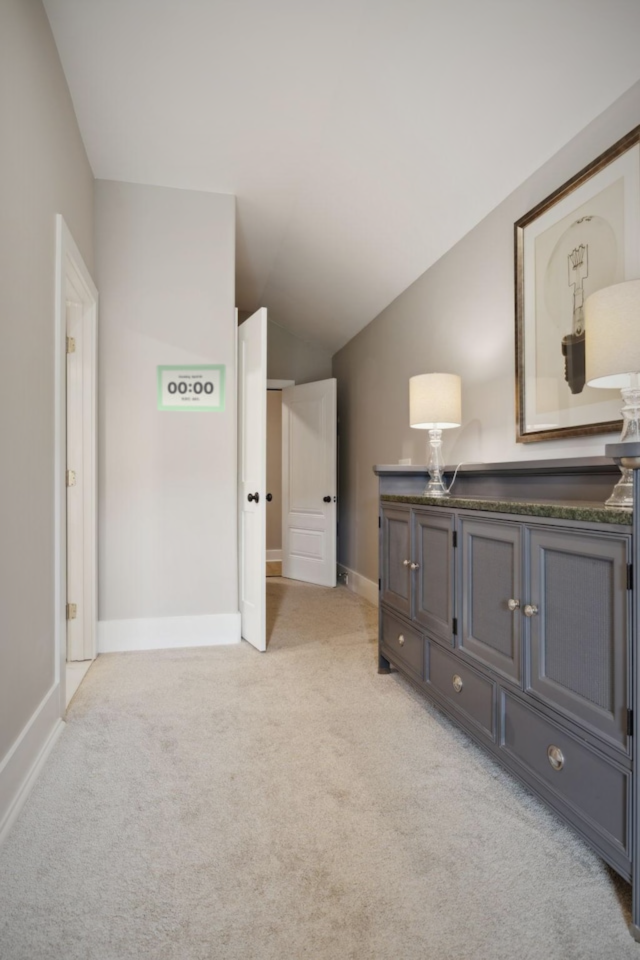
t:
0h00
